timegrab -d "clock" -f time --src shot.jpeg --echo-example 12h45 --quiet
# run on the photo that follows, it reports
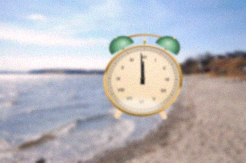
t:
11h59
